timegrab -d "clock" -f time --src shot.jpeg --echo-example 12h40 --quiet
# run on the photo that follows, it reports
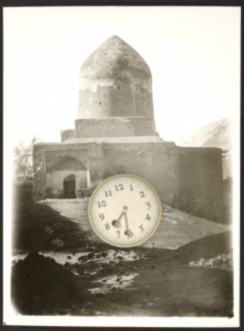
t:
7h31
